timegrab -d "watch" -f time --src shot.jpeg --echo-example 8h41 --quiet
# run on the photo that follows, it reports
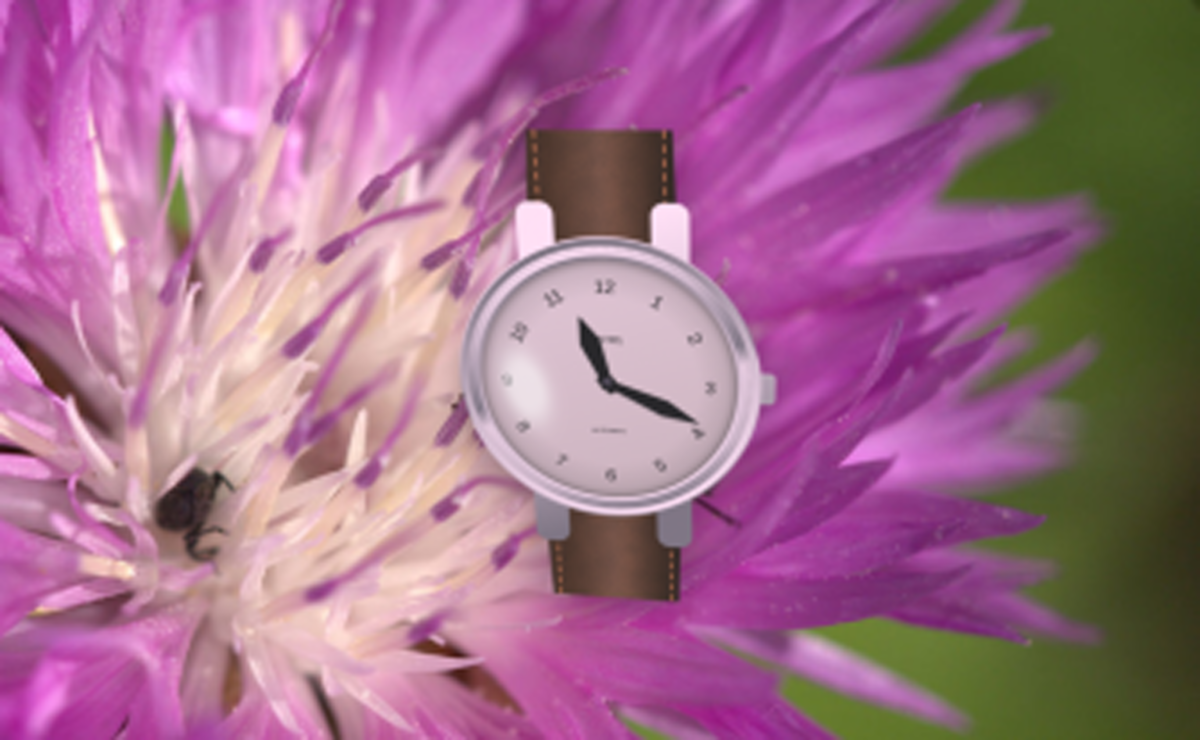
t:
11h19
